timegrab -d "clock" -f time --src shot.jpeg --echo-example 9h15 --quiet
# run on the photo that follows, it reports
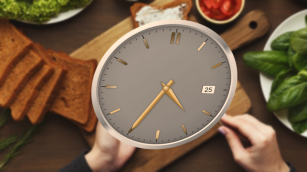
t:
4h35
